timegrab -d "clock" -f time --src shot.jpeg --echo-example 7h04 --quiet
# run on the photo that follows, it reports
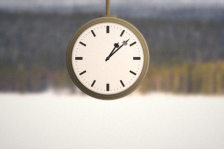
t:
1h08
